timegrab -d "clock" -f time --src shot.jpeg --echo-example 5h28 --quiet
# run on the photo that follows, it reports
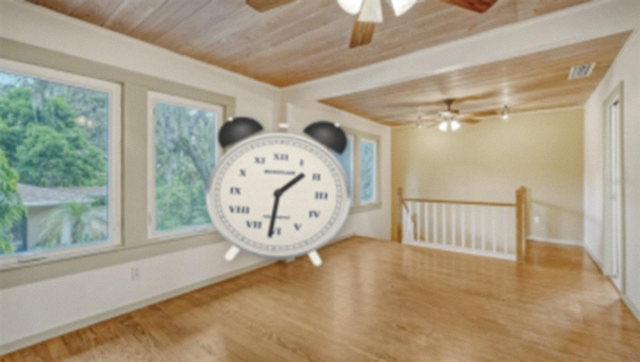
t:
1h31
